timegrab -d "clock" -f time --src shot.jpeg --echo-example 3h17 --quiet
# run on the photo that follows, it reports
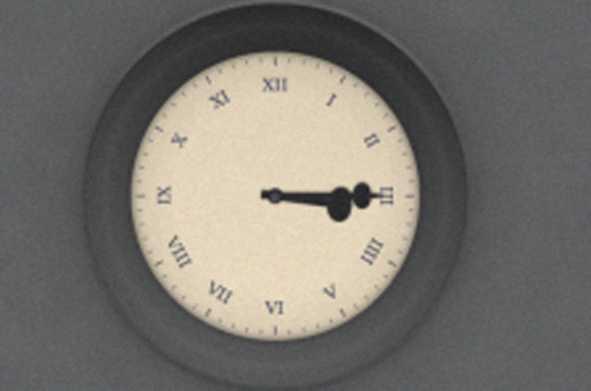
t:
3h15
